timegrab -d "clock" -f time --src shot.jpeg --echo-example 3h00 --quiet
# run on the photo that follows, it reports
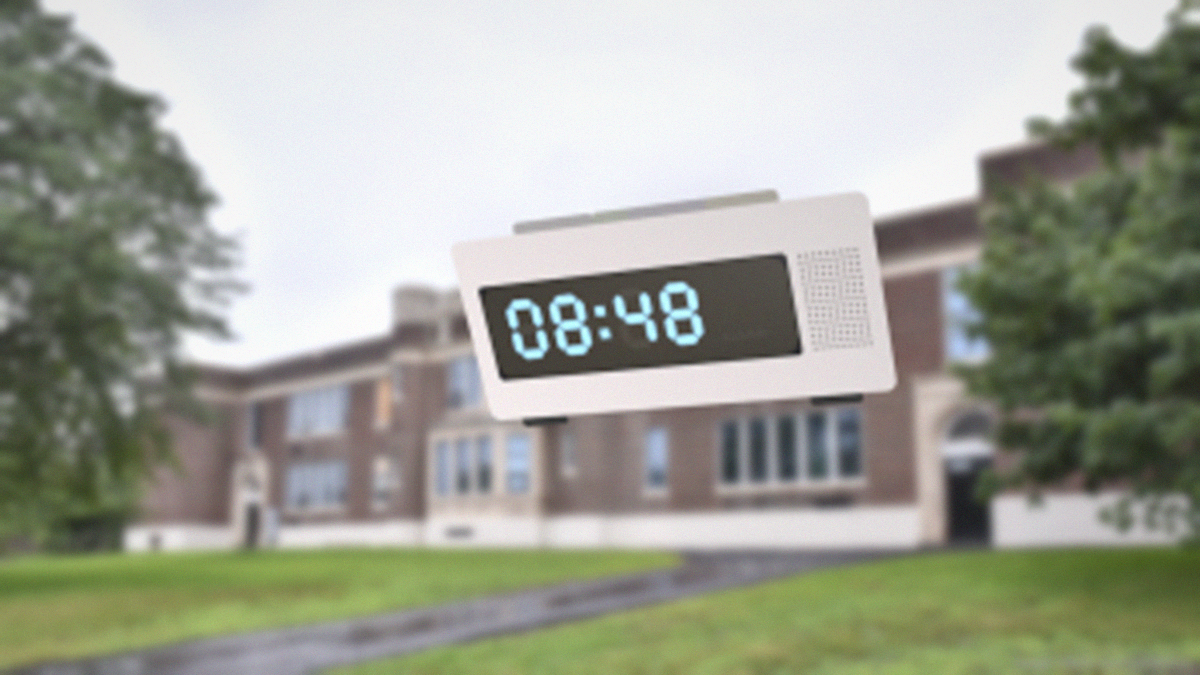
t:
8h48
